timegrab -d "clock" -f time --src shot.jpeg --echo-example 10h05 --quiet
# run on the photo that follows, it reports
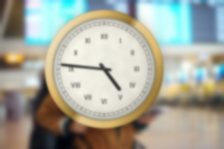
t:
4h46
